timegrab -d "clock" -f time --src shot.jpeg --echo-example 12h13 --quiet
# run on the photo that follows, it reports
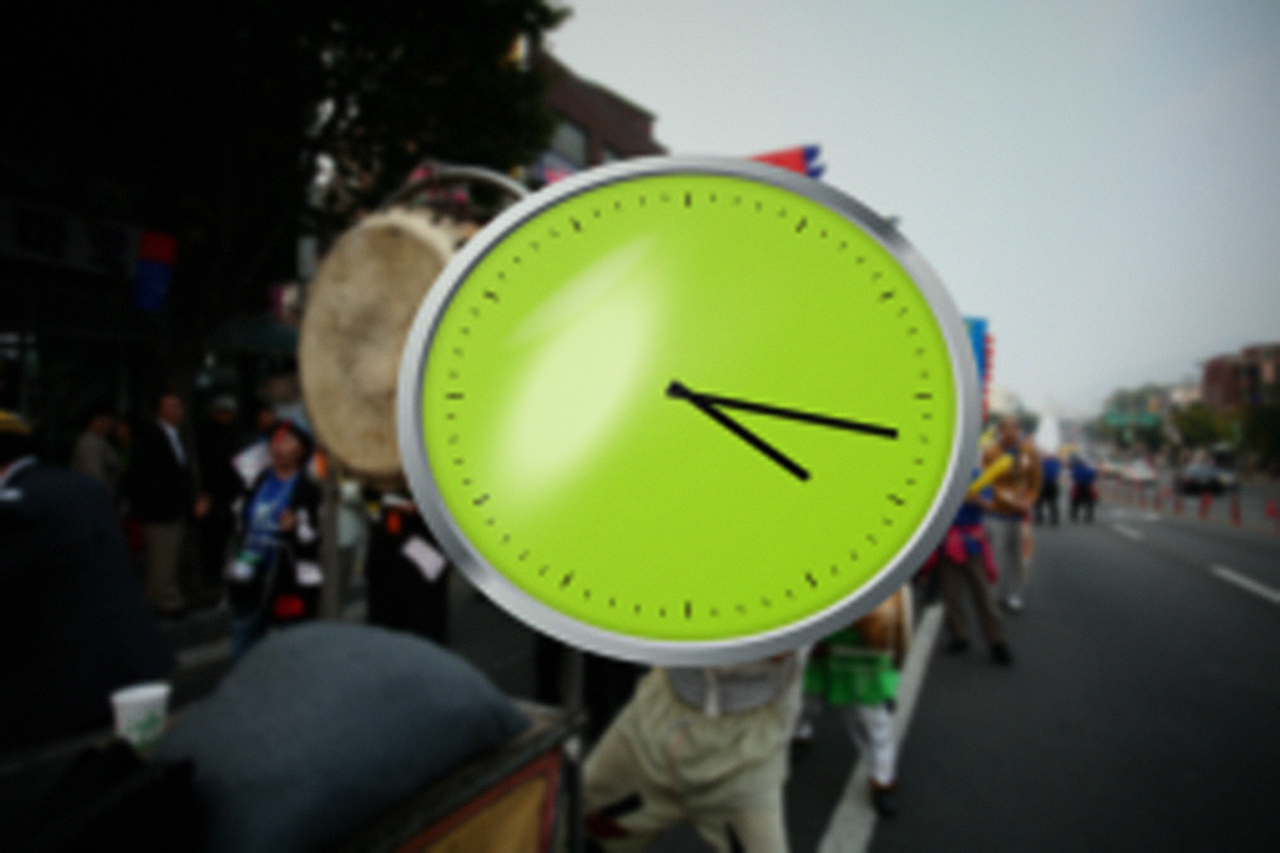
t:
4h17
